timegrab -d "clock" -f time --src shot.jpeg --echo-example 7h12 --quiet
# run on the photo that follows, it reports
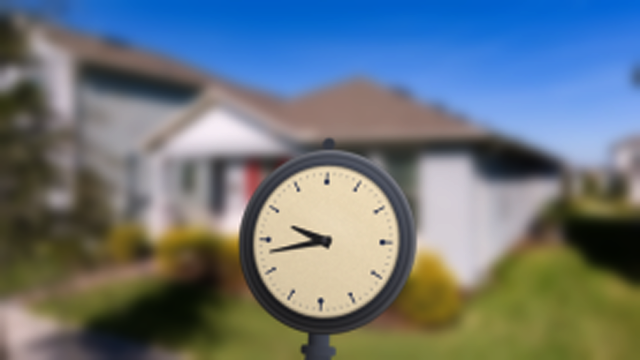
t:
9h43
